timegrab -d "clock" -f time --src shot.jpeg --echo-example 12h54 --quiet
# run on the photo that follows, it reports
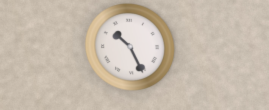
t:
10h26
